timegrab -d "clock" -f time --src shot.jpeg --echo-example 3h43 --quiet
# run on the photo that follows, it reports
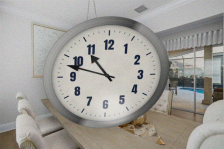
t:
10h48
